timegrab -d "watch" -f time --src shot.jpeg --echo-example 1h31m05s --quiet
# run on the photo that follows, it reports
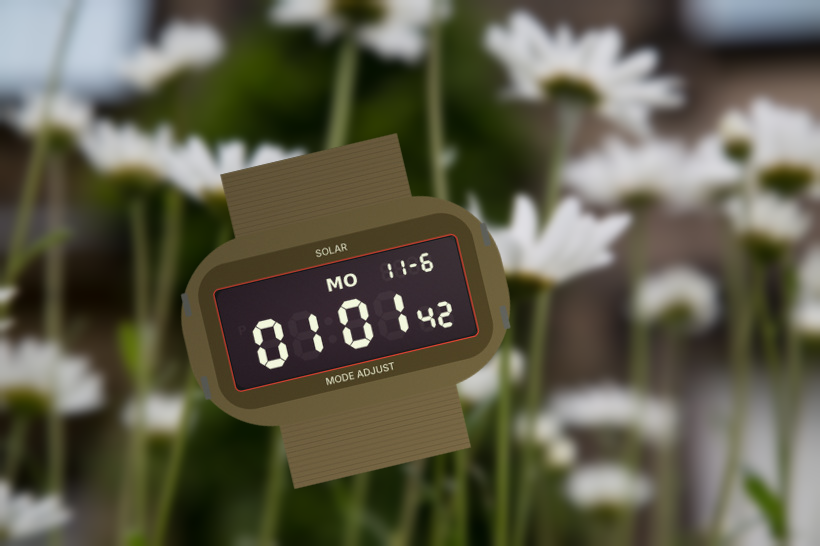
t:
1h01m42s
